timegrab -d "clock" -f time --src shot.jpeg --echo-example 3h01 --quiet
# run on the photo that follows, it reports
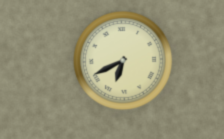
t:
6h41
